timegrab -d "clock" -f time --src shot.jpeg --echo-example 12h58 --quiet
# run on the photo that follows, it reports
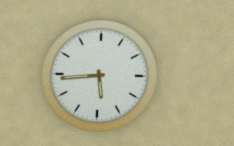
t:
5h44
